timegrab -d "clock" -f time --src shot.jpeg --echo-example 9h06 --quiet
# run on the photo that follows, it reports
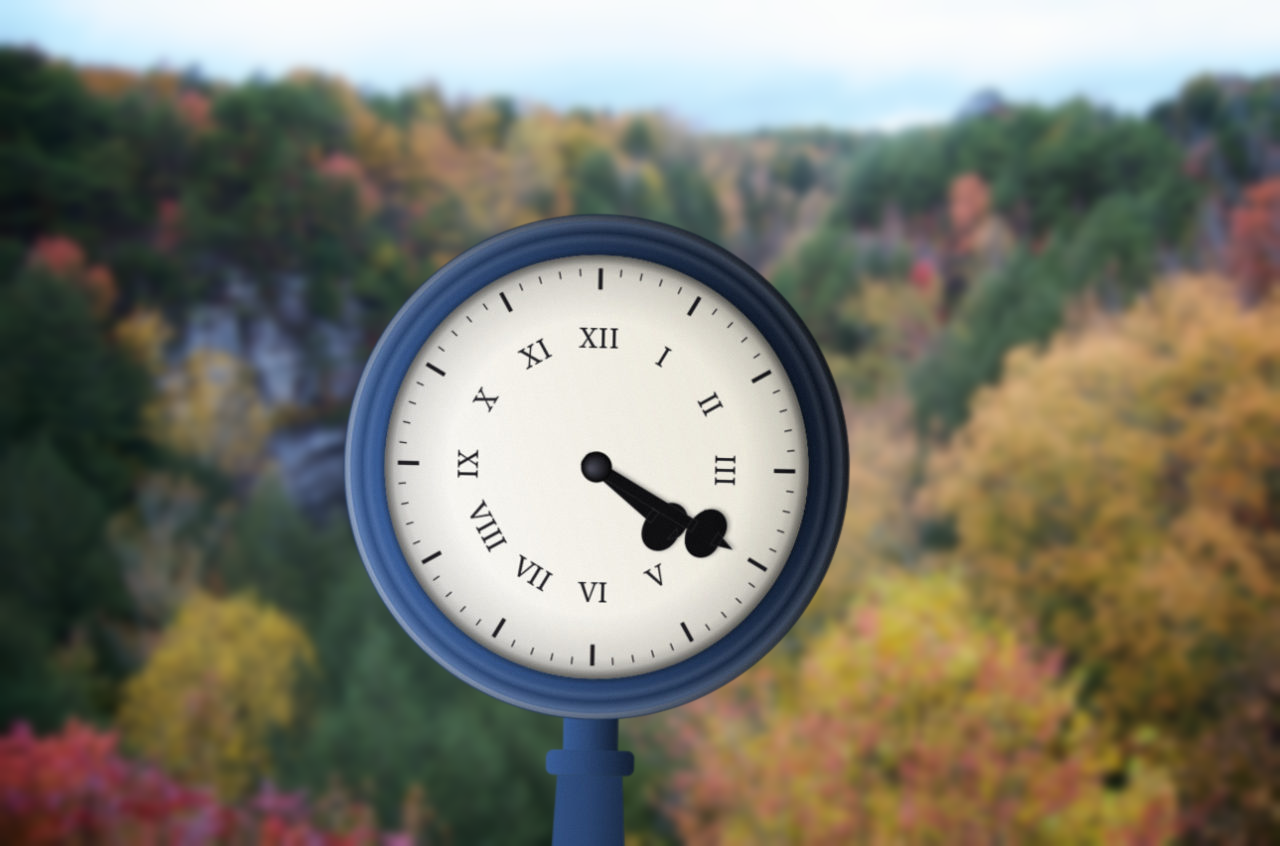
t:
4h20
